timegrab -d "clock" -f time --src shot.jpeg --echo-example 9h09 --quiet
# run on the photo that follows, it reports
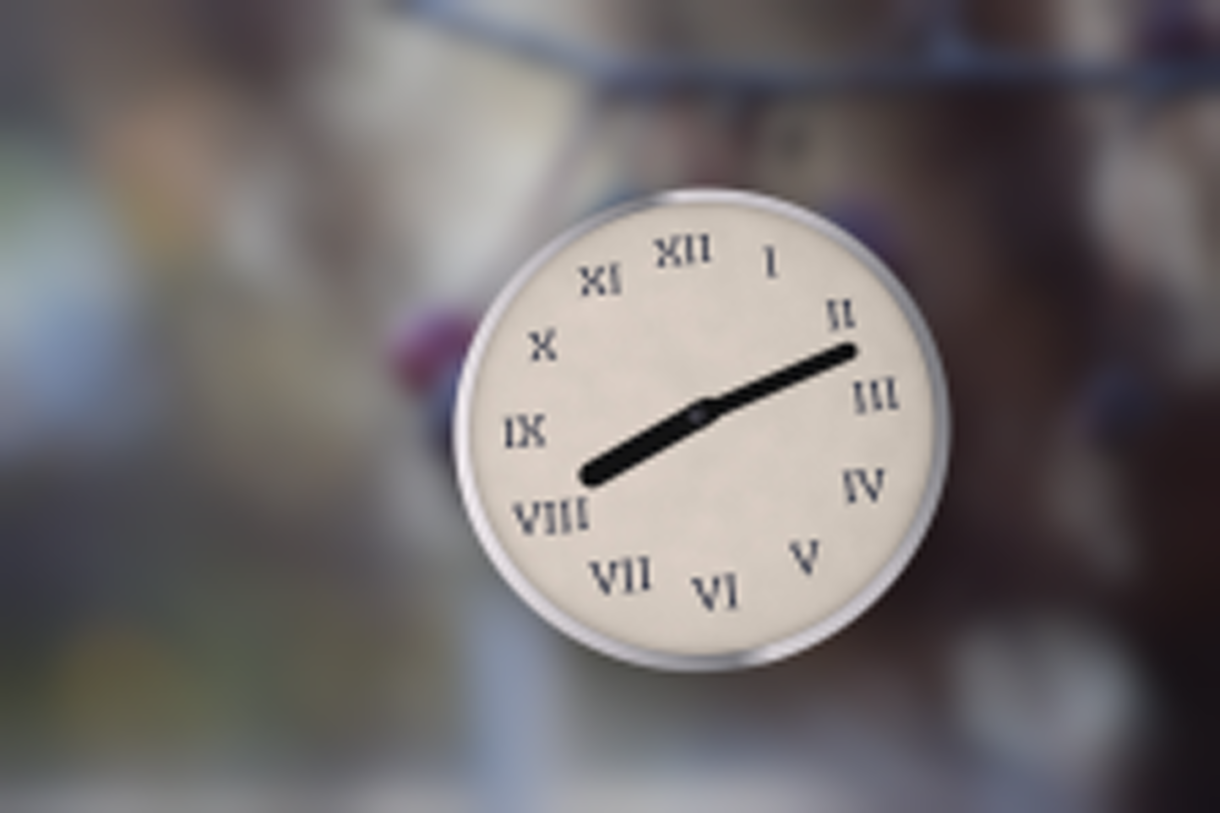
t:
8h12
